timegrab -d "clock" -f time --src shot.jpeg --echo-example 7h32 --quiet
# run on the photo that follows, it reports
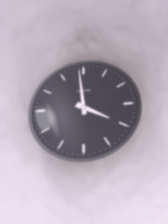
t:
3h59
